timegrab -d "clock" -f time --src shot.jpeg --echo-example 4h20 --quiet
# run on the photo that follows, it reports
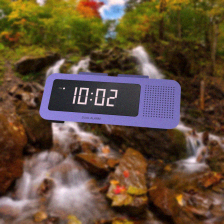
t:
10h02
